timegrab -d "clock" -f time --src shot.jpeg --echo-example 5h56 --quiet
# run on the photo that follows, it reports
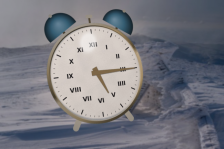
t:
5h15
